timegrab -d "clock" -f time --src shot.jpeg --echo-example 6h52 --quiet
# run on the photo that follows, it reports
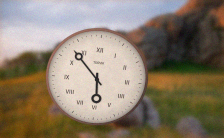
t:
5h53
